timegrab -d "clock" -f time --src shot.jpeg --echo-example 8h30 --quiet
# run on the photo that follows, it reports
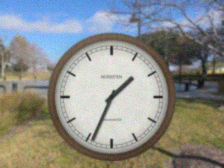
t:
1h34
